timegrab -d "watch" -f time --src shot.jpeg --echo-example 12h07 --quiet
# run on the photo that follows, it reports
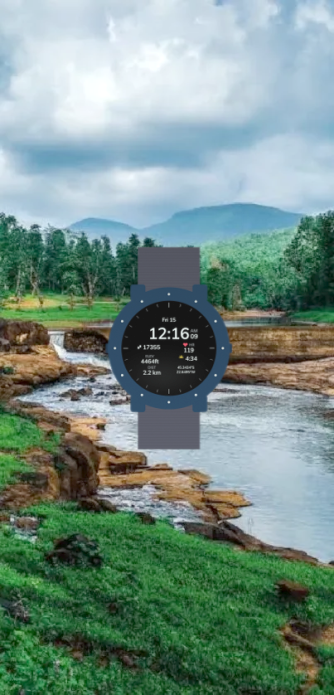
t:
12h16
